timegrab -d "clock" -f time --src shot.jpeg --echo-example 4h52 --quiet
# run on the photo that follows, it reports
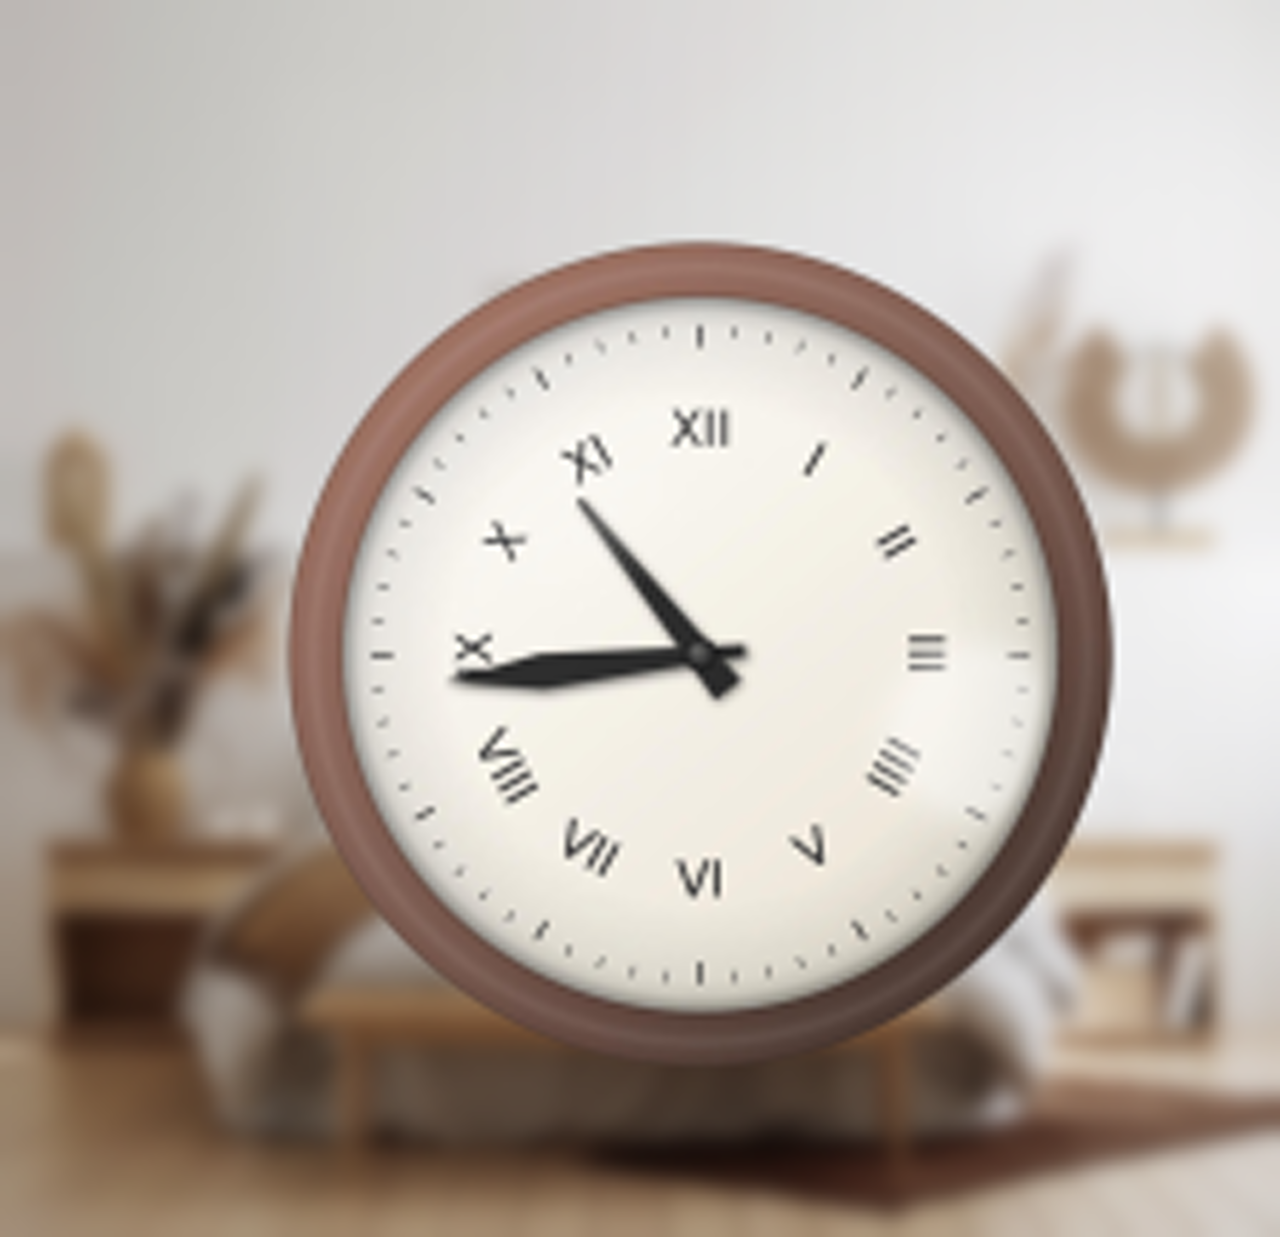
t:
10h44
